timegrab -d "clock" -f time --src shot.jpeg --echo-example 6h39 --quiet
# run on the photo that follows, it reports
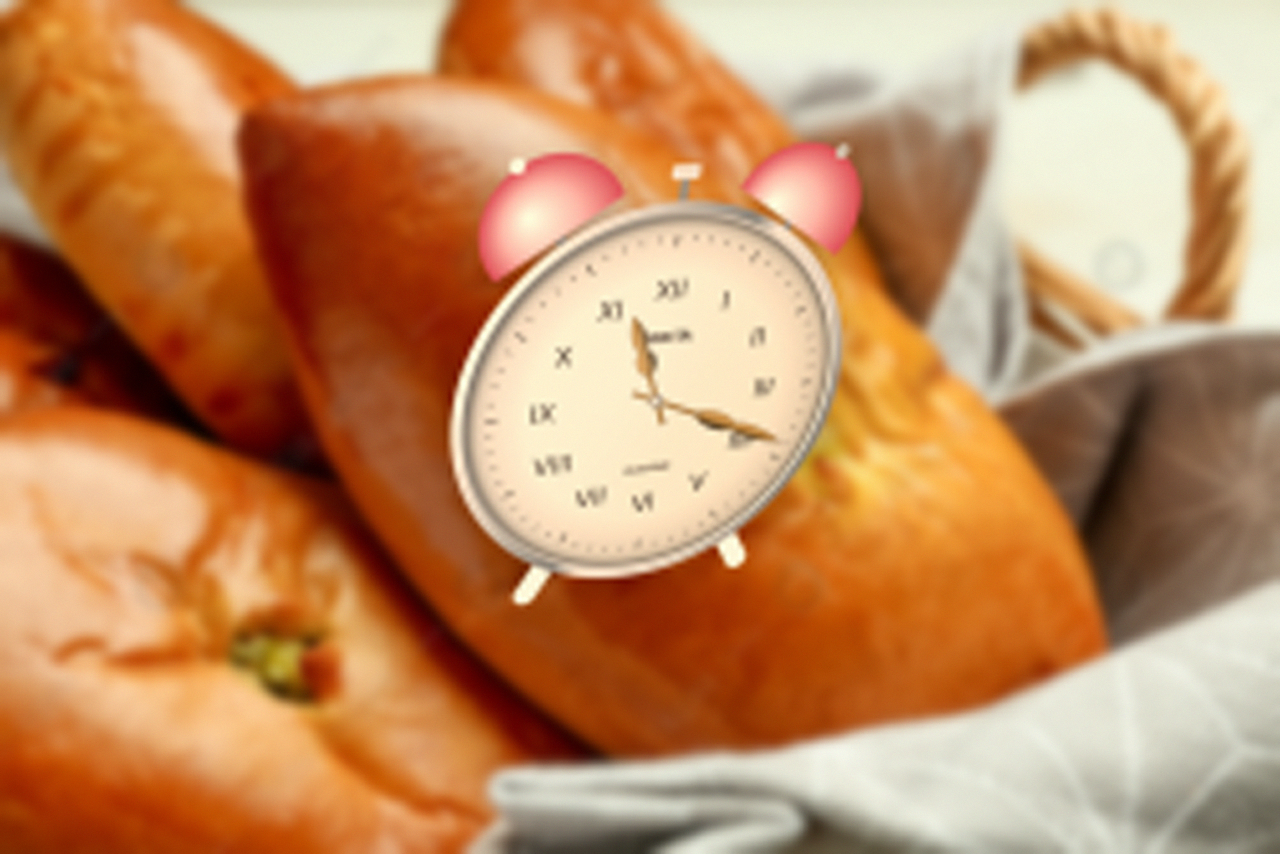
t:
11h19
